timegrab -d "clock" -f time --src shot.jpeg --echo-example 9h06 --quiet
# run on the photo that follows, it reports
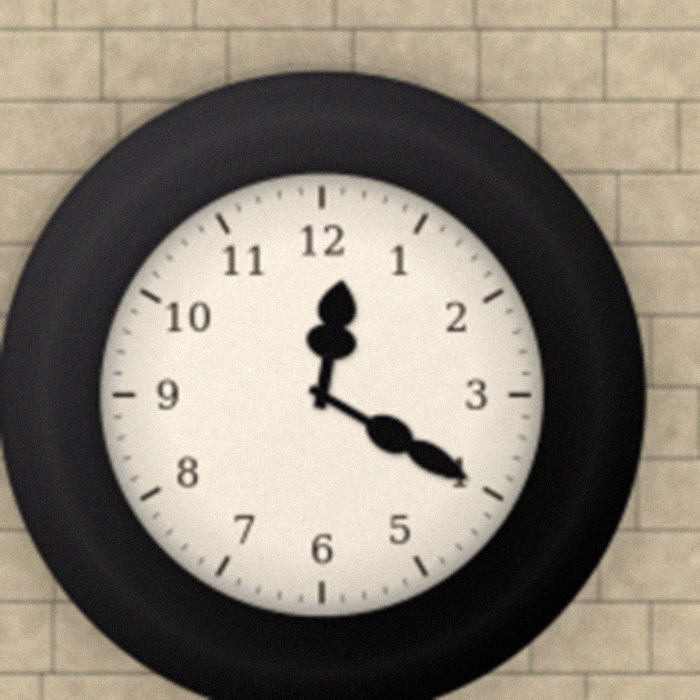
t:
12h20
